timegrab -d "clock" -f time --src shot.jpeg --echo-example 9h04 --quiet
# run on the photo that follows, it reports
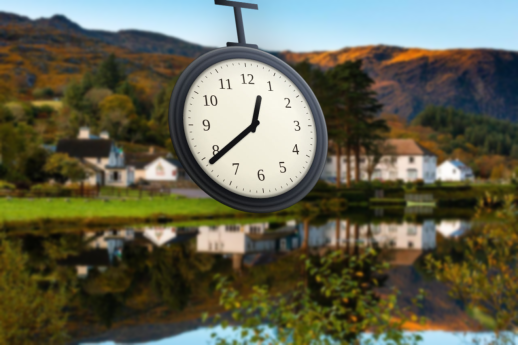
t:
12h39
